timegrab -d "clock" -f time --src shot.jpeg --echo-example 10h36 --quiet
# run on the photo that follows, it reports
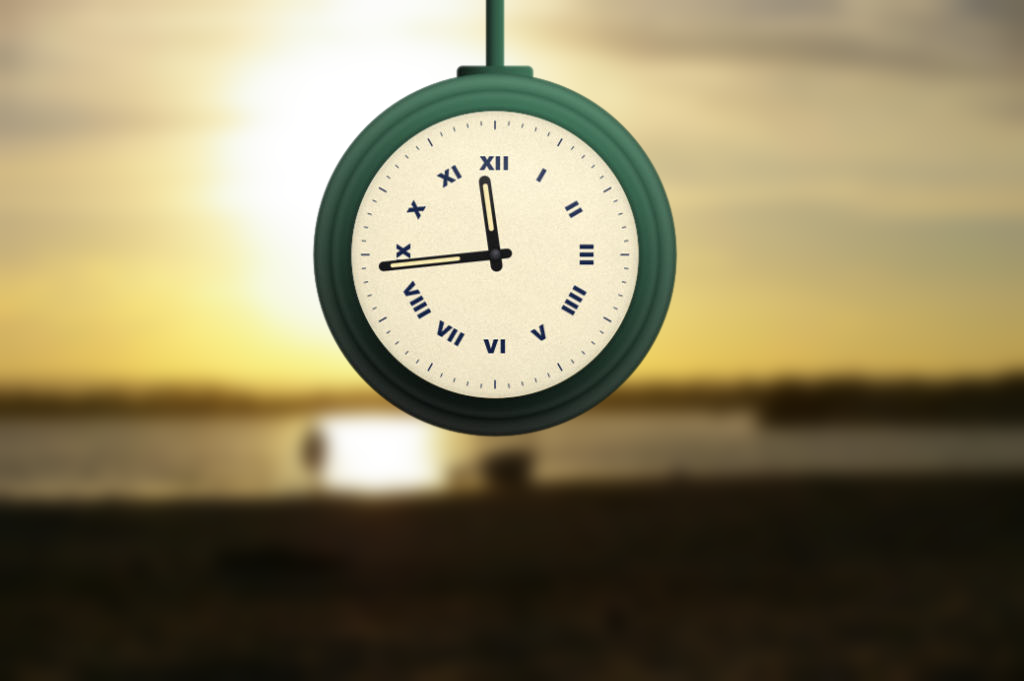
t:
11h44
